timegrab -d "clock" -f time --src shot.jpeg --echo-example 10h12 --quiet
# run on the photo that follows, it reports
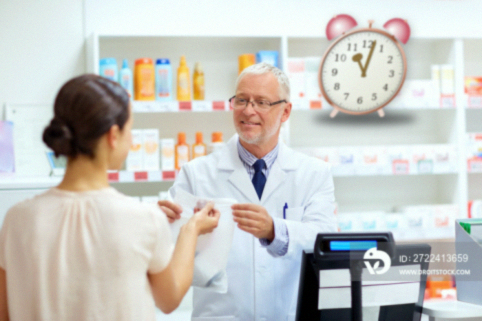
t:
11h02
